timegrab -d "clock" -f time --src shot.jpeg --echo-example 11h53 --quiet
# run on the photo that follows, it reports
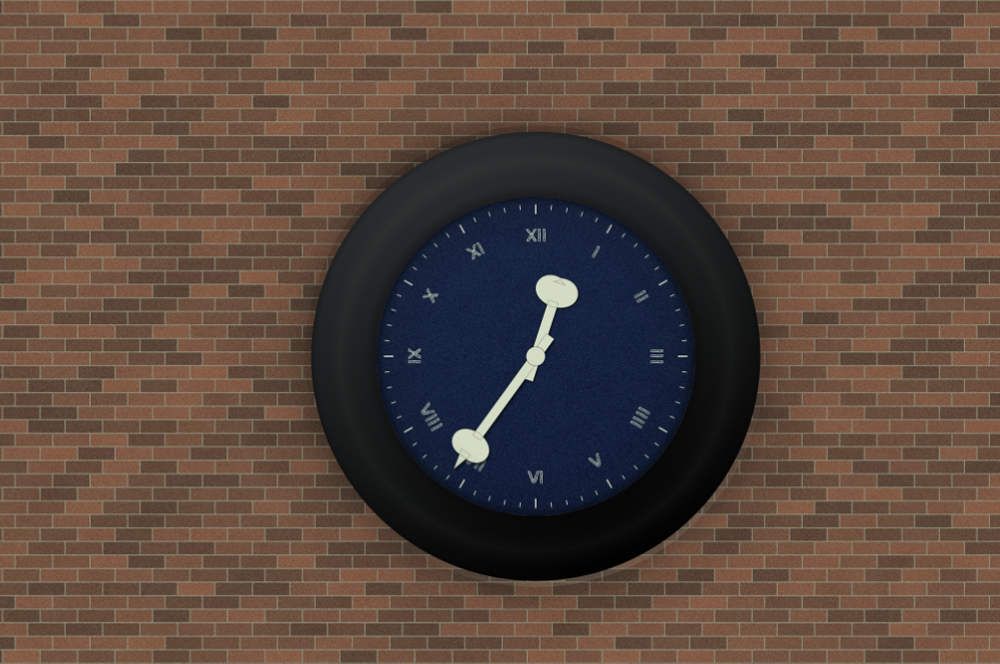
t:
12h36
